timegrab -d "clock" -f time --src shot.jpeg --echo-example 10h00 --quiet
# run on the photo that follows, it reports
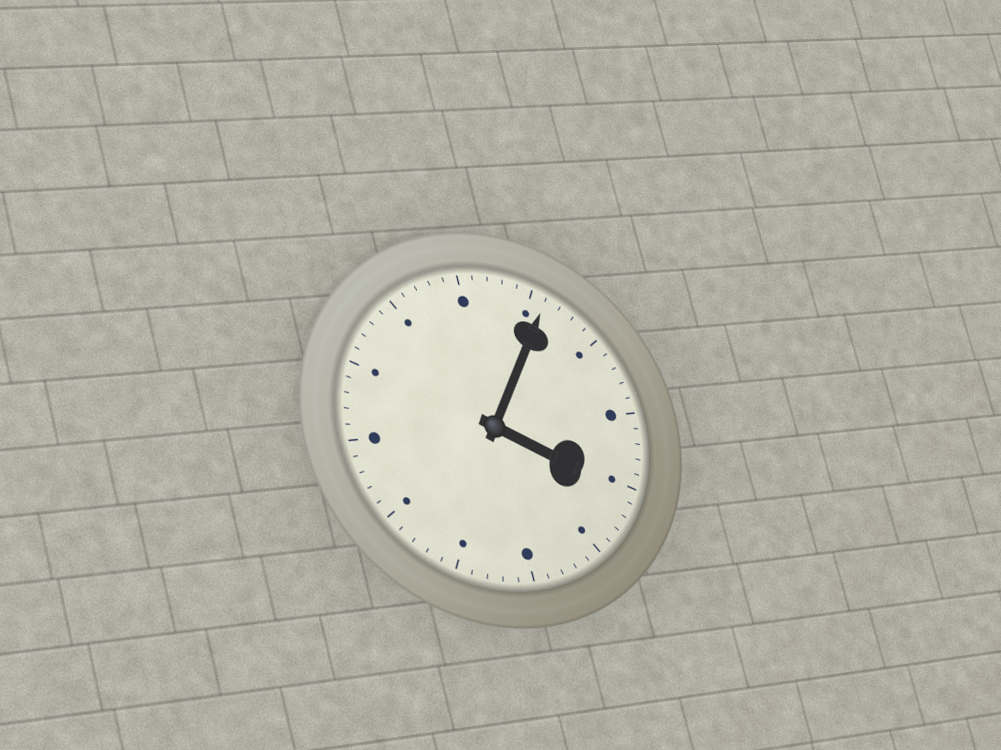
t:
4h06
